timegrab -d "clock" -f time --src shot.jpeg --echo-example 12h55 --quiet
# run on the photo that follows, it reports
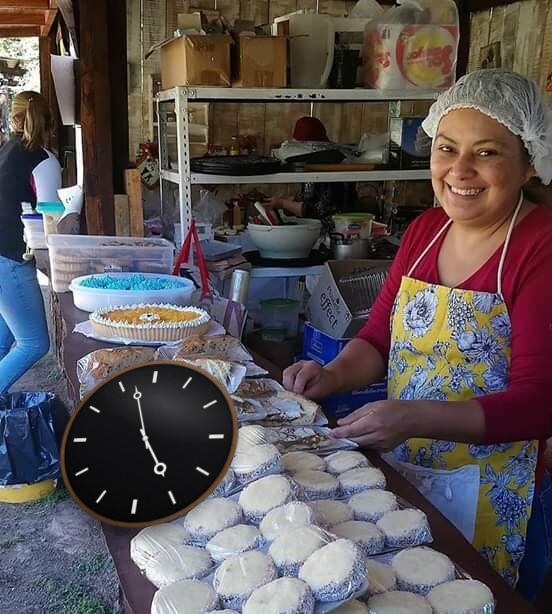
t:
4h57
